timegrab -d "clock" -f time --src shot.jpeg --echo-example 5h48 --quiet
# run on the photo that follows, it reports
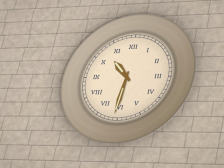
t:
10h31
